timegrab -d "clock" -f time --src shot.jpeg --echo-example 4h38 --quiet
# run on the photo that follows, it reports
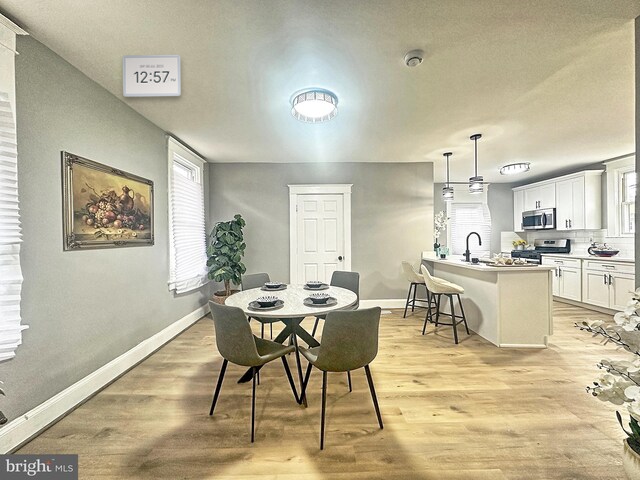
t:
12h57
